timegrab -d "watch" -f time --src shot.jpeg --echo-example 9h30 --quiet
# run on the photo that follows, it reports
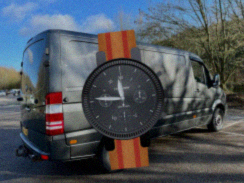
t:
11h46
